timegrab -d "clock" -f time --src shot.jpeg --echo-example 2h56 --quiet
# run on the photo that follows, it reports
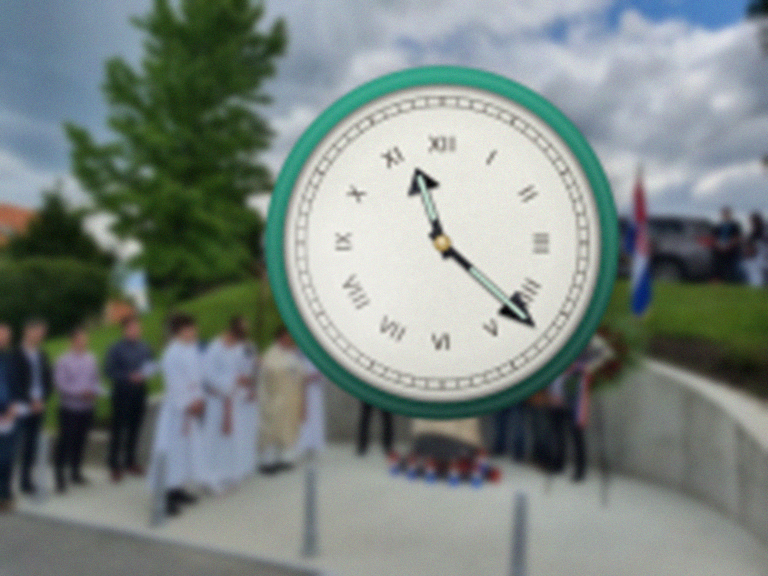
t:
11h22
